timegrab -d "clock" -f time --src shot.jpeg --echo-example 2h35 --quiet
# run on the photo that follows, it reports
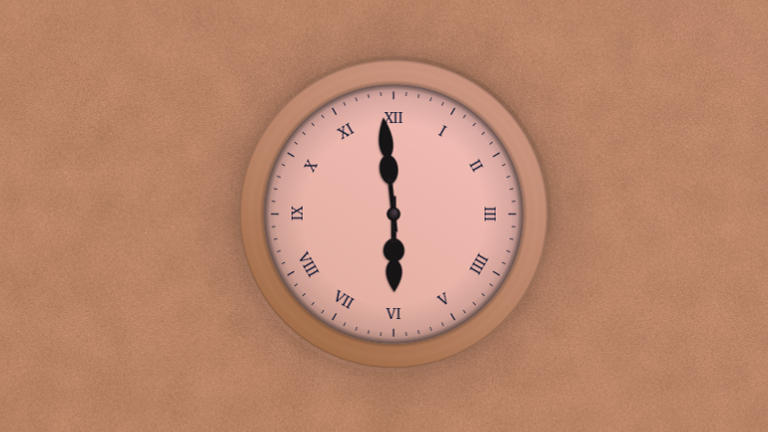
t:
5h59
